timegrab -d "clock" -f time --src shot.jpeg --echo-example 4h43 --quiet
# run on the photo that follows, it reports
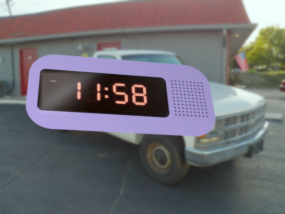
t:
11h58
